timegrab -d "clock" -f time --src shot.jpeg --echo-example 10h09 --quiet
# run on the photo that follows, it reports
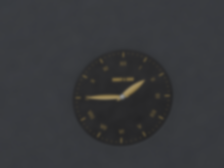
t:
1h45
